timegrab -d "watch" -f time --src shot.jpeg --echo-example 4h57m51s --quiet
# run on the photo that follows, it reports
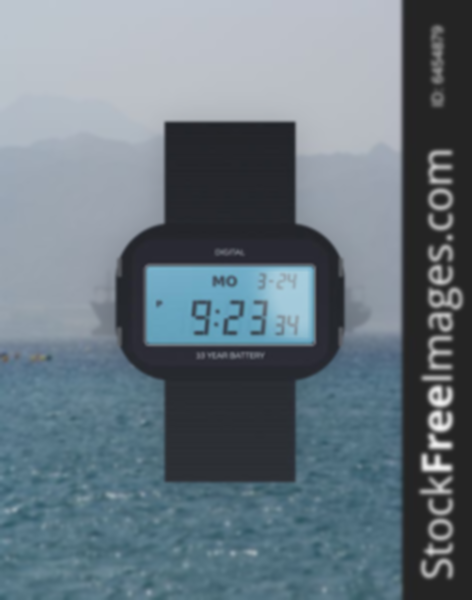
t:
9h23m34s
